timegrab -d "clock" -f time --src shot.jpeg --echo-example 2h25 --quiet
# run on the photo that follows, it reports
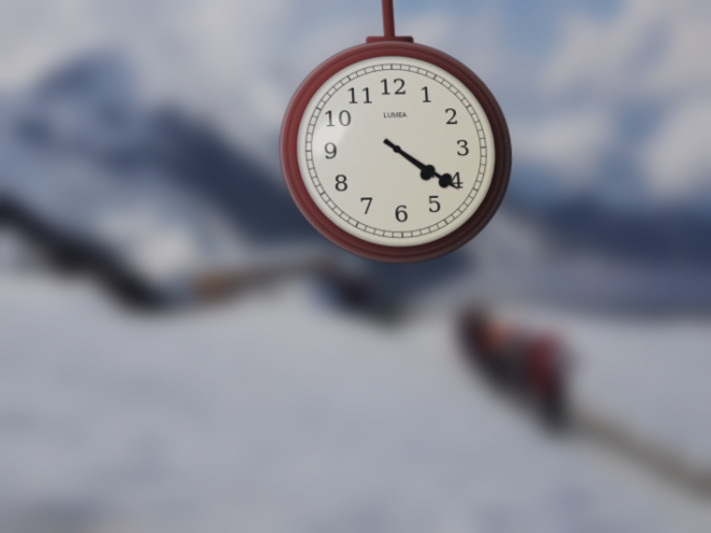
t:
4h21
